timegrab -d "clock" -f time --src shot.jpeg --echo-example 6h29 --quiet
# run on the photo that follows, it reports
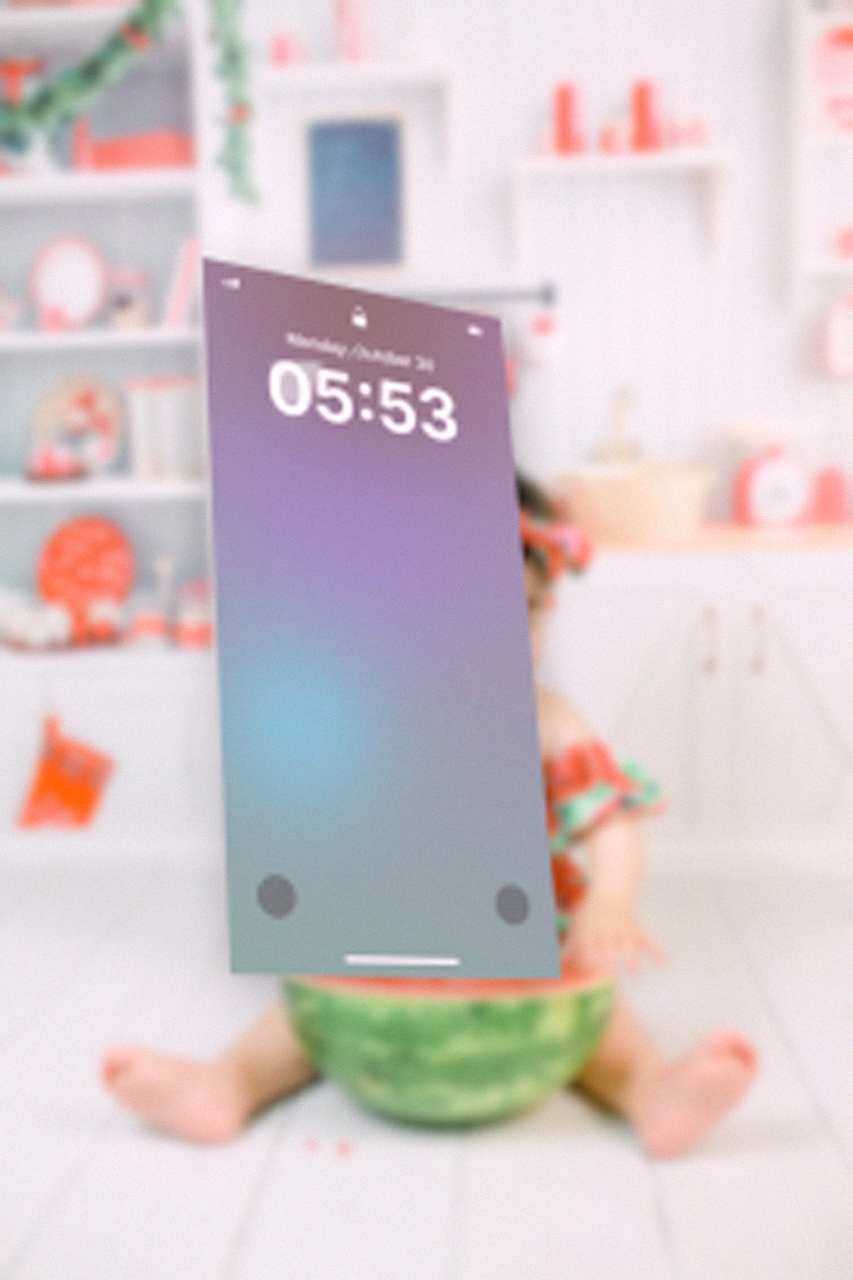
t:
5h53
